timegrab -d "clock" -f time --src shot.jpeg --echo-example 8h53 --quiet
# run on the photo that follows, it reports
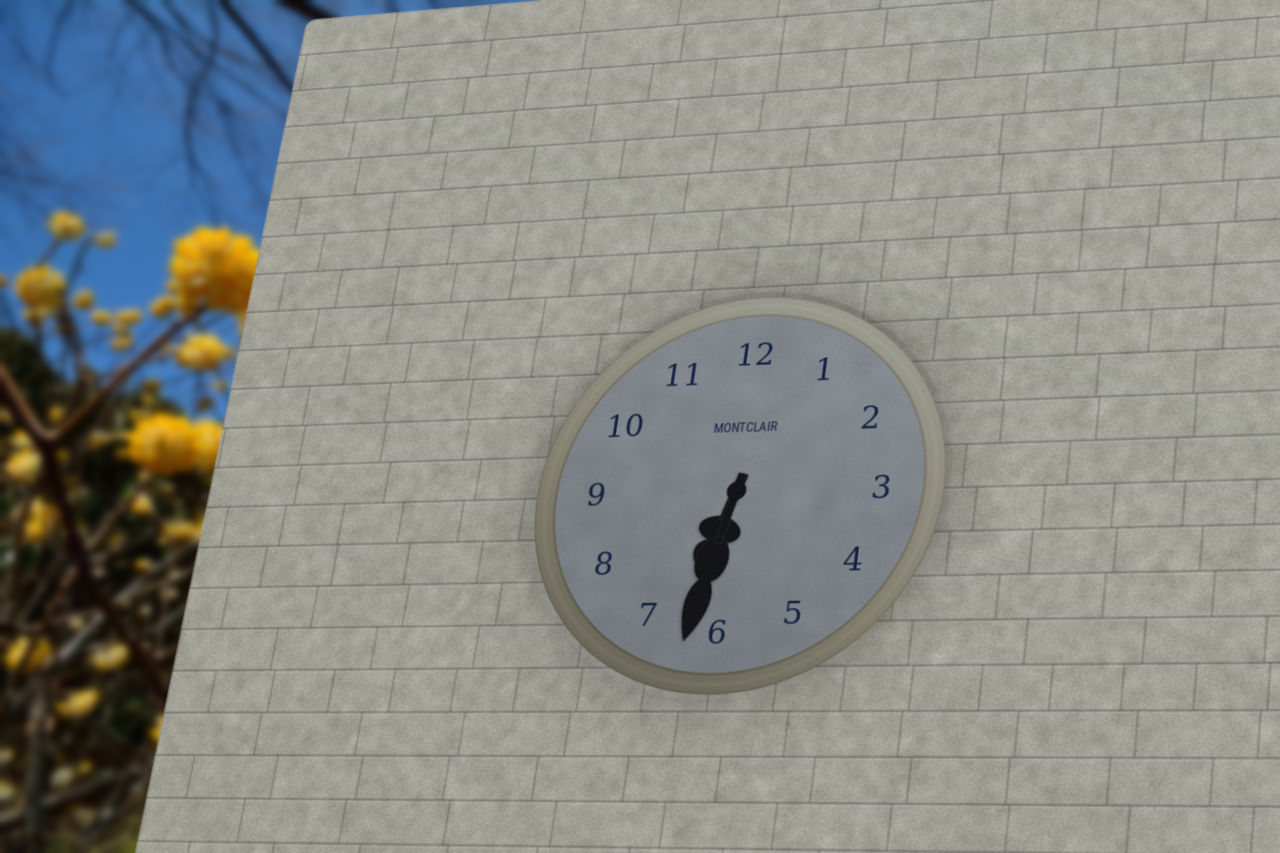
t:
6h32
